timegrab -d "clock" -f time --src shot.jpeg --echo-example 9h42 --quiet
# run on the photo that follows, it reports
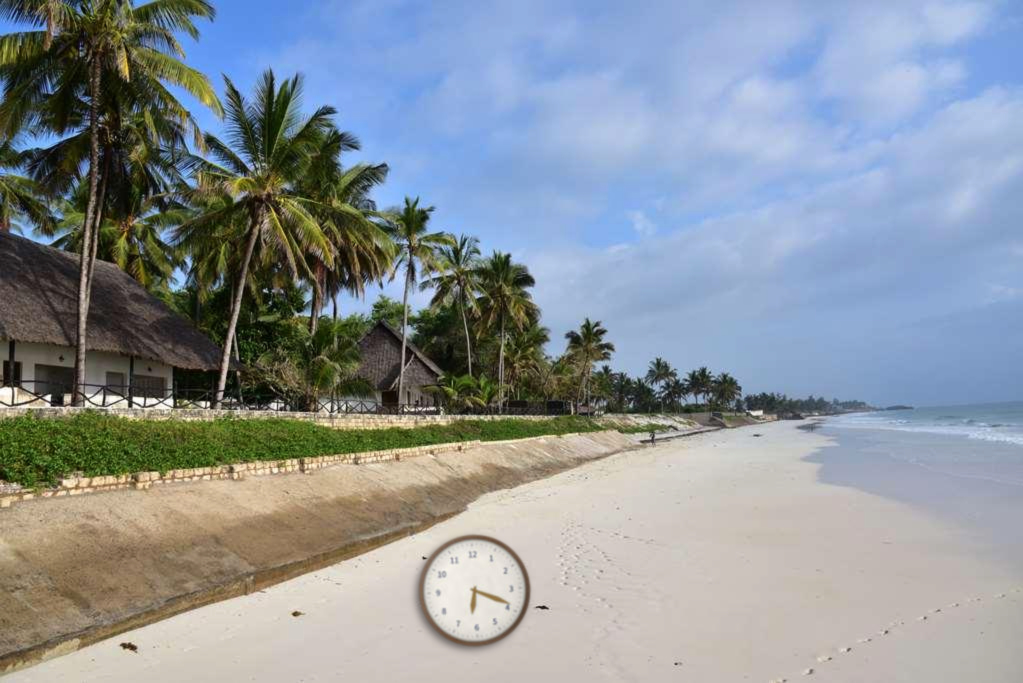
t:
6h19
